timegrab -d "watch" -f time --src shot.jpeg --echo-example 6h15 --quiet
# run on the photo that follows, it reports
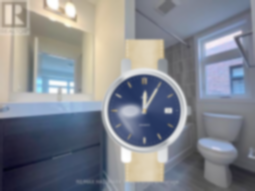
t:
12h05
